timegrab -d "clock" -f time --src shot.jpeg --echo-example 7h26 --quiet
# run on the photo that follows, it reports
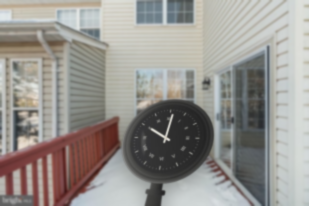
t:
10h01
